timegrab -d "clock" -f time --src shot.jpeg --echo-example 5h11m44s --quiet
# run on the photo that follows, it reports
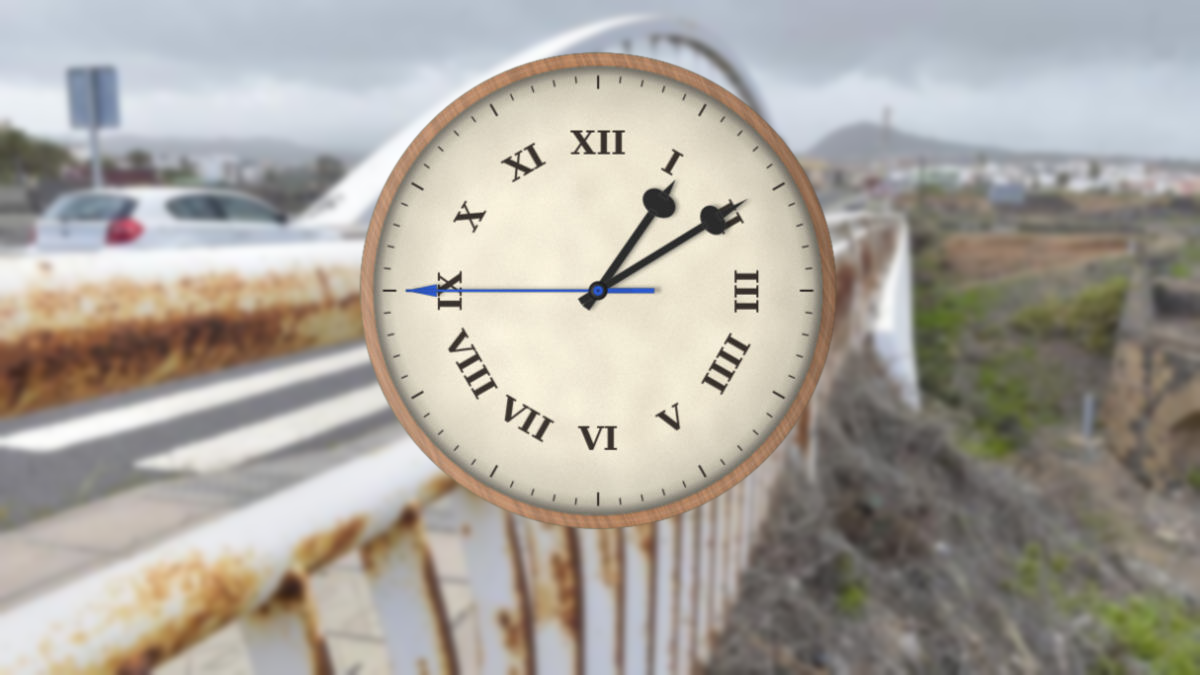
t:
1h09m45s
